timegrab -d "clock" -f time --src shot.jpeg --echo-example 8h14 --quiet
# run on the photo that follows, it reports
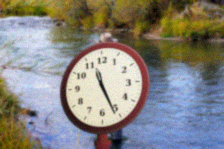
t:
11h26
